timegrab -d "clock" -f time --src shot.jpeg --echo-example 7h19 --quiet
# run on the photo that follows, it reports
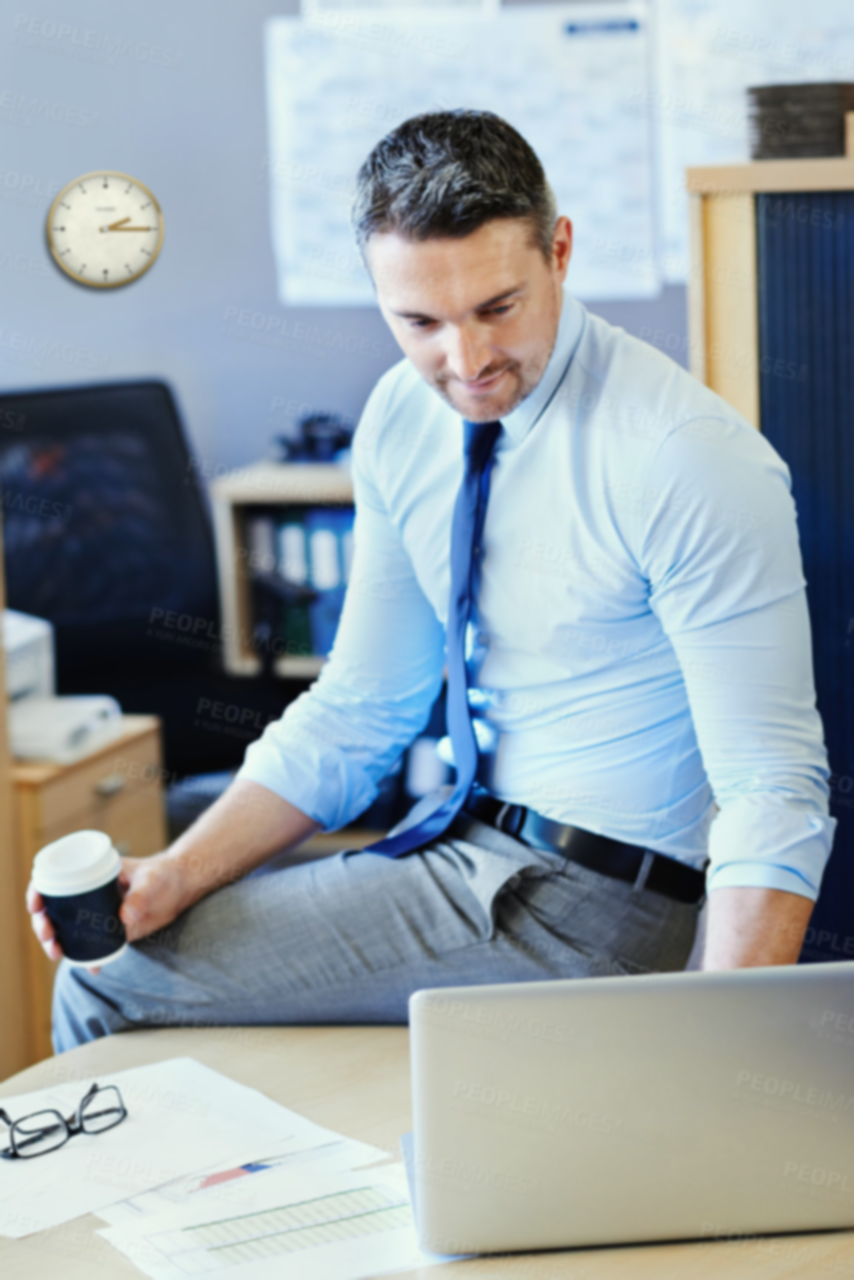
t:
2h15
